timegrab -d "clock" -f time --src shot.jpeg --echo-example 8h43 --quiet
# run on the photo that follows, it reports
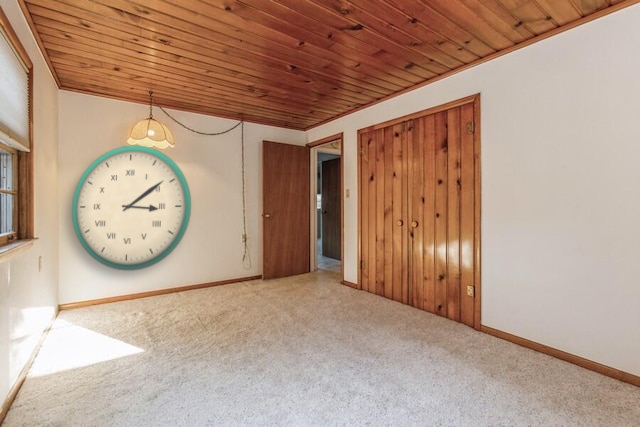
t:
3h09
